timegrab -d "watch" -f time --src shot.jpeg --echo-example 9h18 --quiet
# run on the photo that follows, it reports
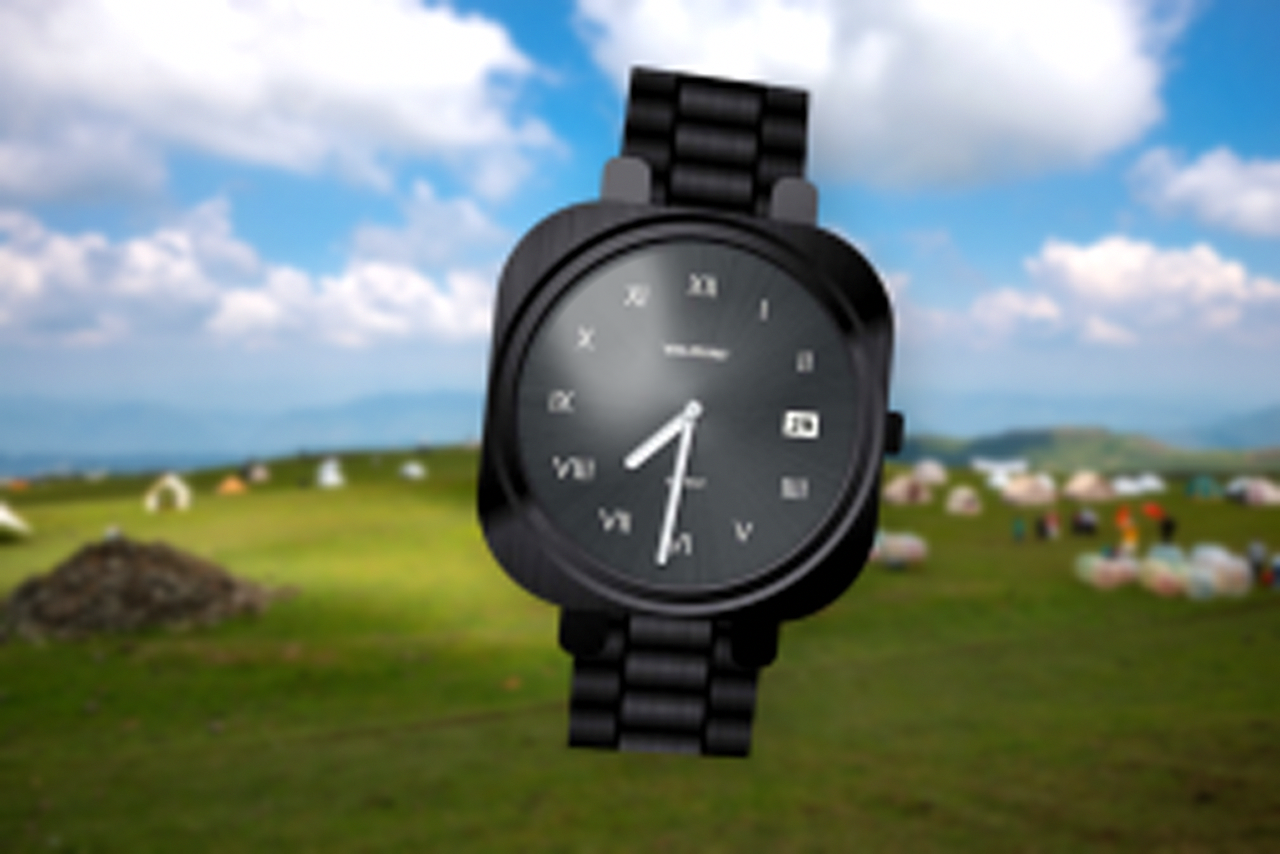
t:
7h31
